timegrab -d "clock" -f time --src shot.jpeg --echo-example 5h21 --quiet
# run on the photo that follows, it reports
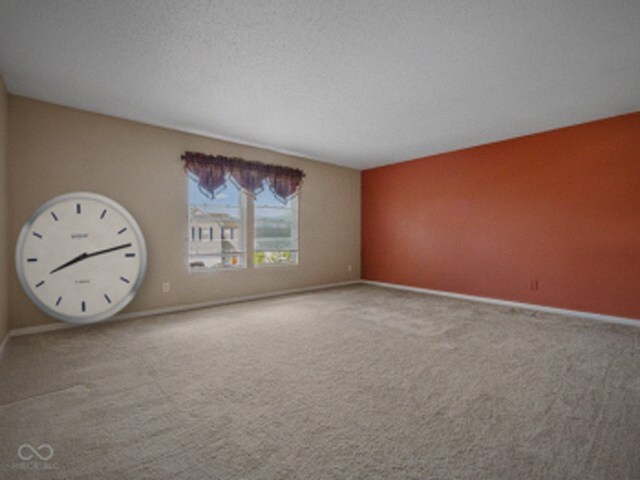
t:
8h13
